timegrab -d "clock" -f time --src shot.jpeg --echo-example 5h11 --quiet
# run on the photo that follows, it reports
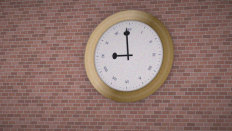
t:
8h59
